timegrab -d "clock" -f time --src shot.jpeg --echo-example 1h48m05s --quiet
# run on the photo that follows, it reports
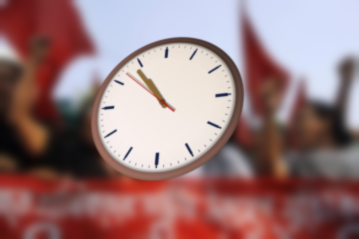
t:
10h53m52s
